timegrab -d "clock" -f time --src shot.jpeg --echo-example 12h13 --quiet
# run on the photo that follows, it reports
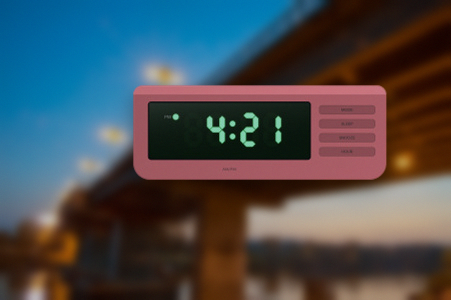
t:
4h21
